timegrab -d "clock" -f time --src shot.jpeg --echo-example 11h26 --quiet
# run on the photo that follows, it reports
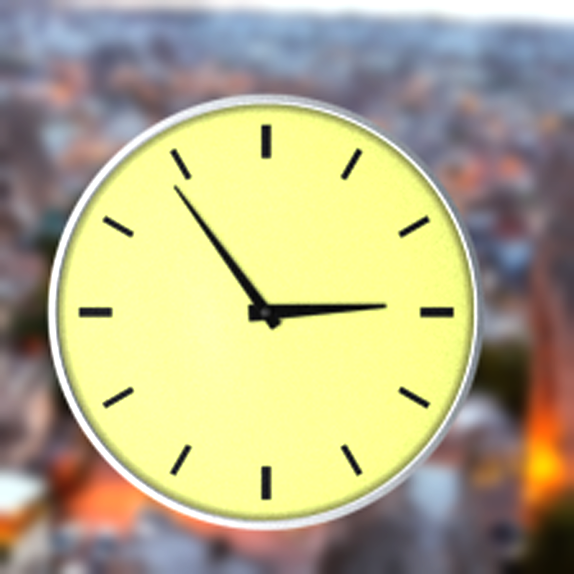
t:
2h54
